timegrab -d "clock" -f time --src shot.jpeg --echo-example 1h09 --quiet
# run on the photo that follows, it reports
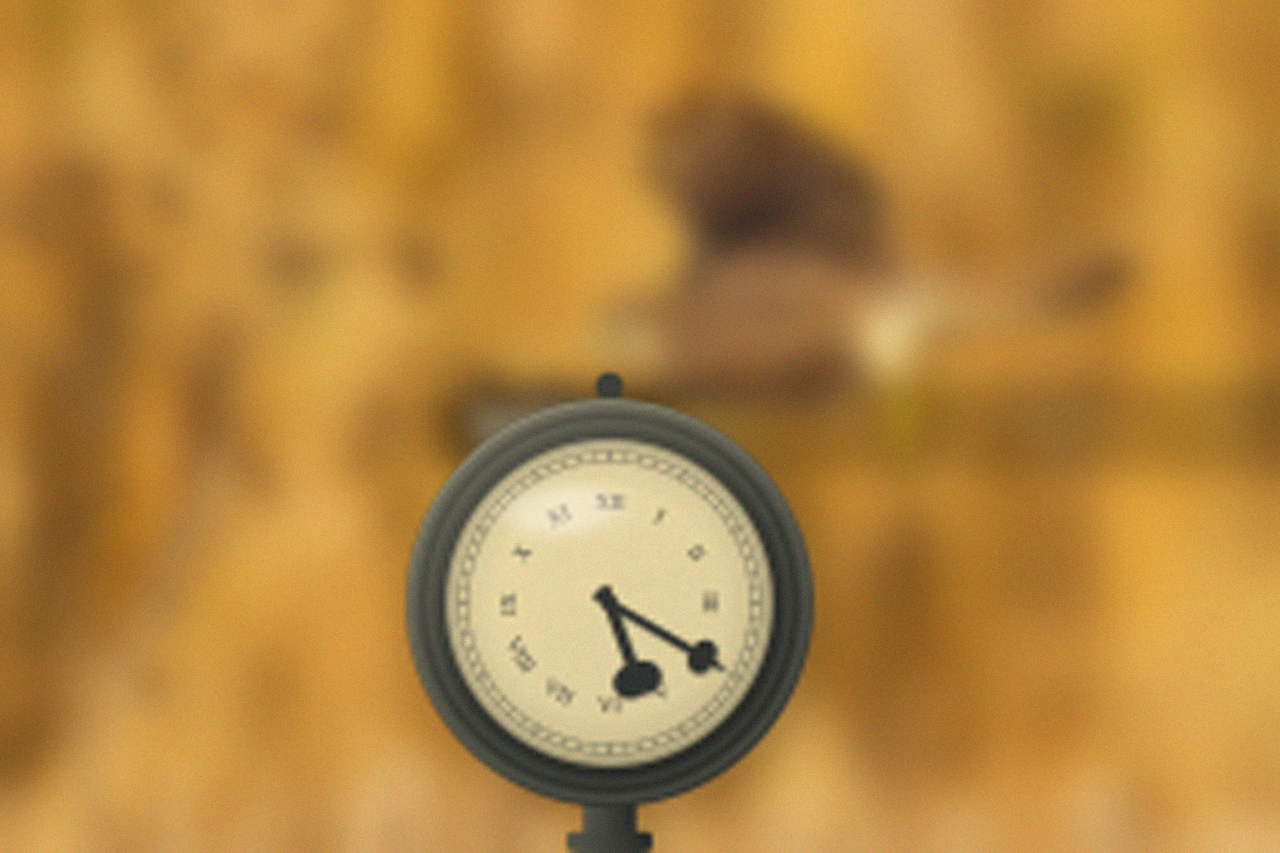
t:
5h20
